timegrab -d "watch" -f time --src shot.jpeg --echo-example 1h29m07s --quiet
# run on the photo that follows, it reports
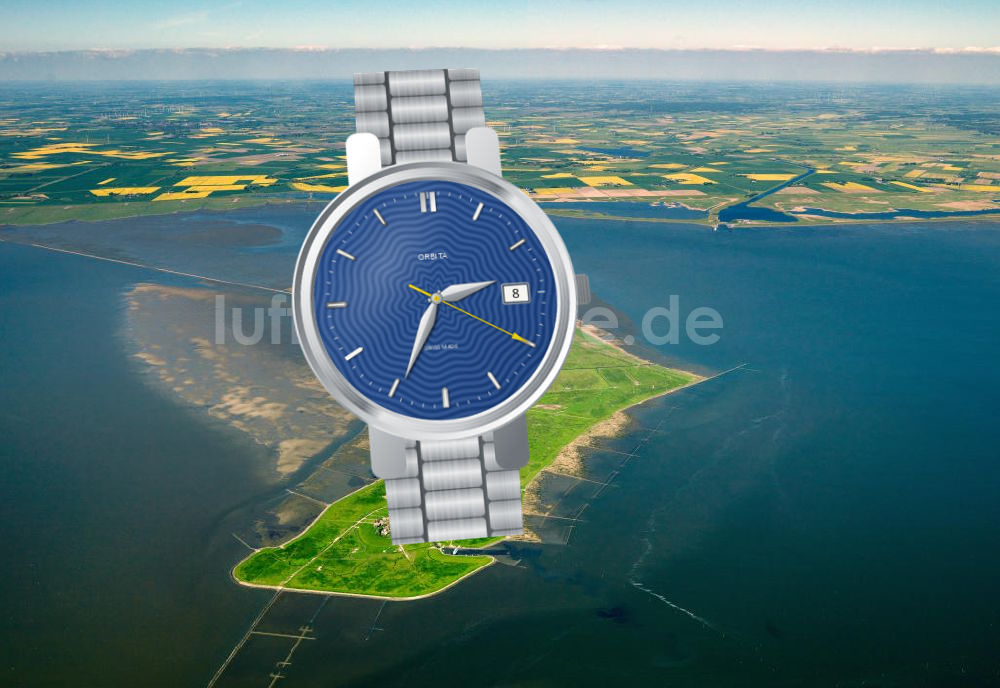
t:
2h34m20s
